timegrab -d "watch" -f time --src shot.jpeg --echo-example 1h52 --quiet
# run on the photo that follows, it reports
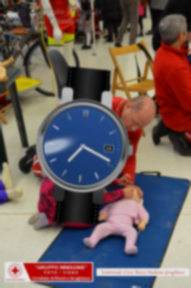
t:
7h19
